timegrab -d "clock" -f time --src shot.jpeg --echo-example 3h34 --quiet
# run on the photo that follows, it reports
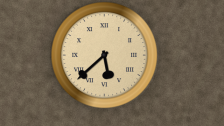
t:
5h38
